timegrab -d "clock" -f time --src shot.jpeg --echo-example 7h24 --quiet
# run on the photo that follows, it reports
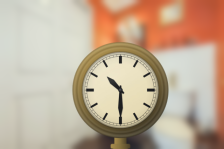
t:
10h30
